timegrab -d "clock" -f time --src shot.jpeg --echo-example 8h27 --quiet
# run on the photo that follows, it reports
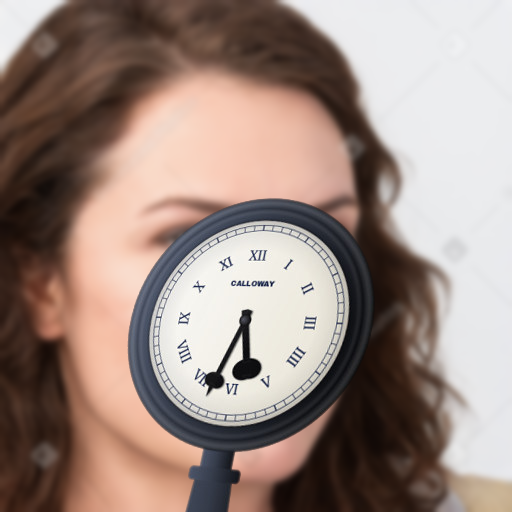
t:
5h33
